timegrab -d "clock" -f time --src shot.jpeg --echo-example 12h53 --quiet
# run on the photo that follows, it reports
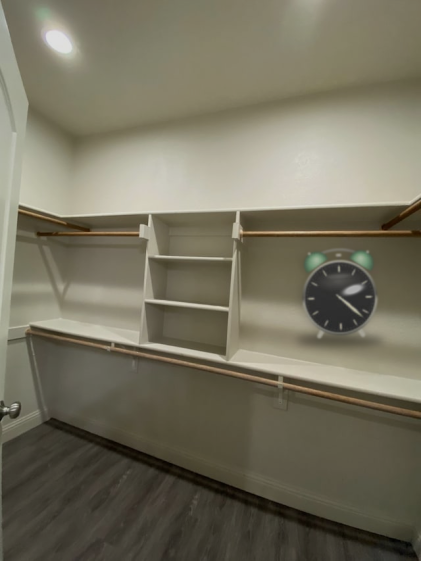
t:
4h22
